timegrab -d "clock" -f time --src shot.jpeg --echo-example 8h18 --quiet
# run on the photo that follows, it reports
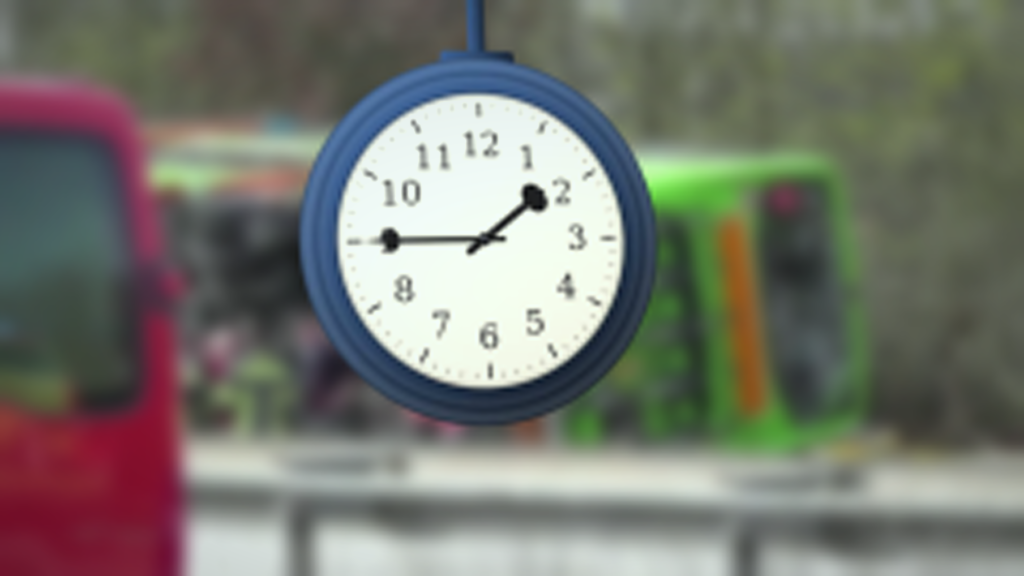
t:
1h45
